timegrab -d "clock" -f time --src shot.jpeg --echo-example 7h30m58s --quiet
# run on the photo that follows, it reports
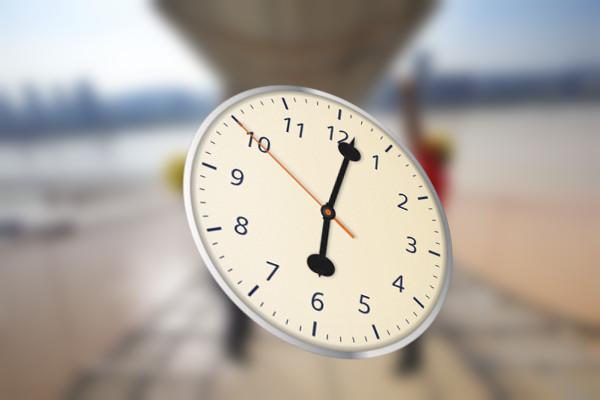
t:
6h01m50s
